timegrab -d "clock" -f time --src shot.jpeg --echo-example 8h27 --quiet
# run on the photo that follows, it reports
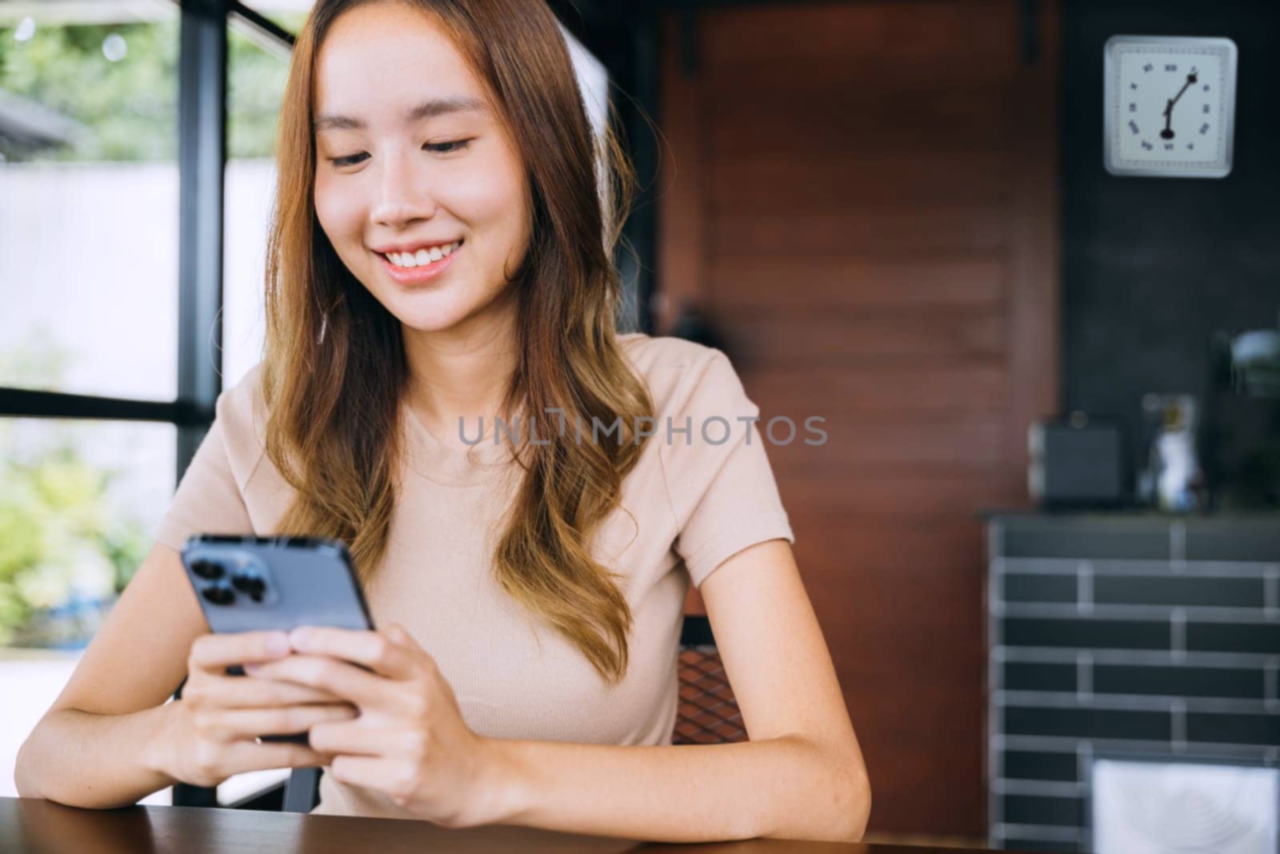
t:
6h06
